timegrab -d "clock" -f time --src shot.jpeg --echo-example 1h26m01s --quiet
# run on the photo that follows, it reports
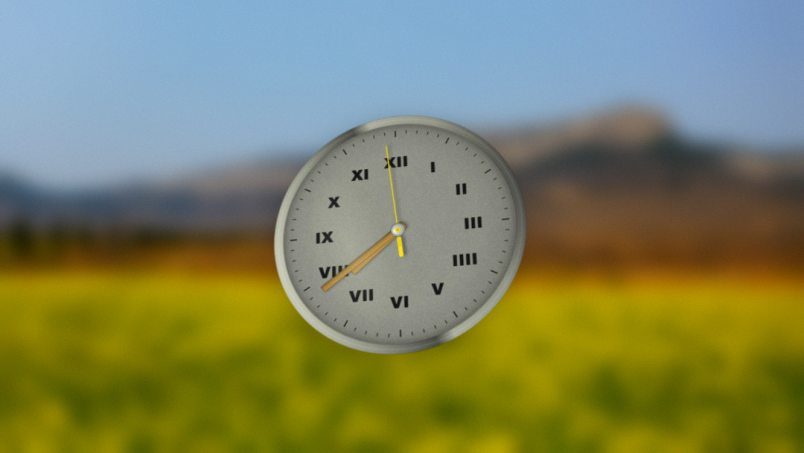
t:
7h38m59s
